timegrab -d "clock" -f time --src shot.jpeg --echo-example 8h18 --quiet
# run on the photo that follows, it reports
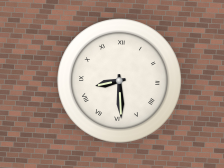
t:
8h29
